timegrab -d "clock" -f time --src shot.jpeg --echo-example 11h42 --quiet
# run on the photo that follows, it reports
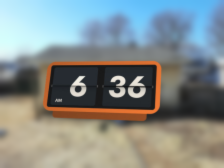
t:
6h36
